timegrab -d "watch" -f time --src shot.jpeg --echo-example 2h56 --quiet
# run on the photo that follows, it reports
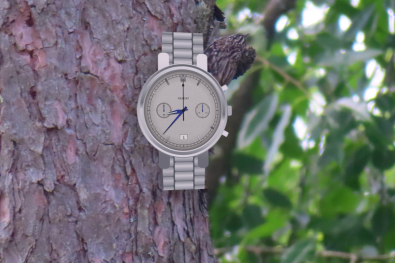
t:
8h37
